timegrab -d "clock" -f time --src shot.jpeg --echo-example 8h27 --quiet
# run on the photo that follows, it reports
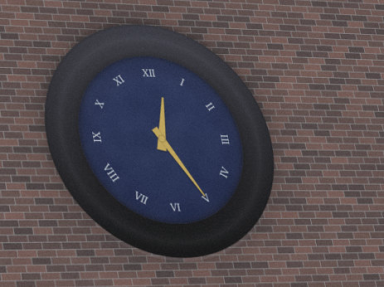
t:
12h25
